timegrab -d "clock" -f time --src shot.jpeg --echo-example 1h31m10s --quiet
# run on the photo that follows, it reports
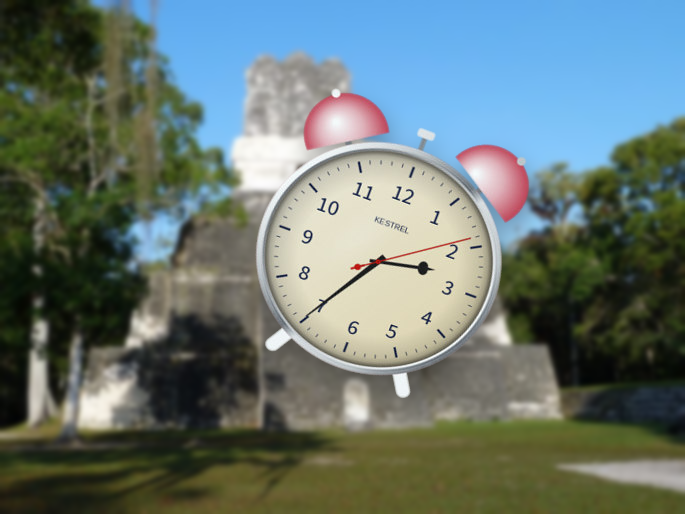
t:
2h35m09s
